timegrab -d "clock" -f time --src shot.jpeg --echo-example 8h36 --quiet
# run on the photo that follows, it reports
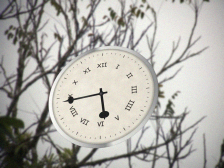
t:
5h44
